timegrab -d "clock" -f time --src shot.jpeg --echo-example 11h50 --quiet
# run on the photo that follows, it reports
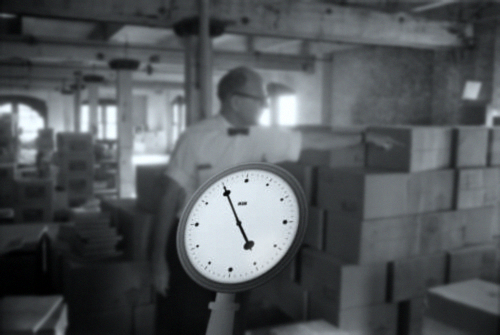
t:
4h55
